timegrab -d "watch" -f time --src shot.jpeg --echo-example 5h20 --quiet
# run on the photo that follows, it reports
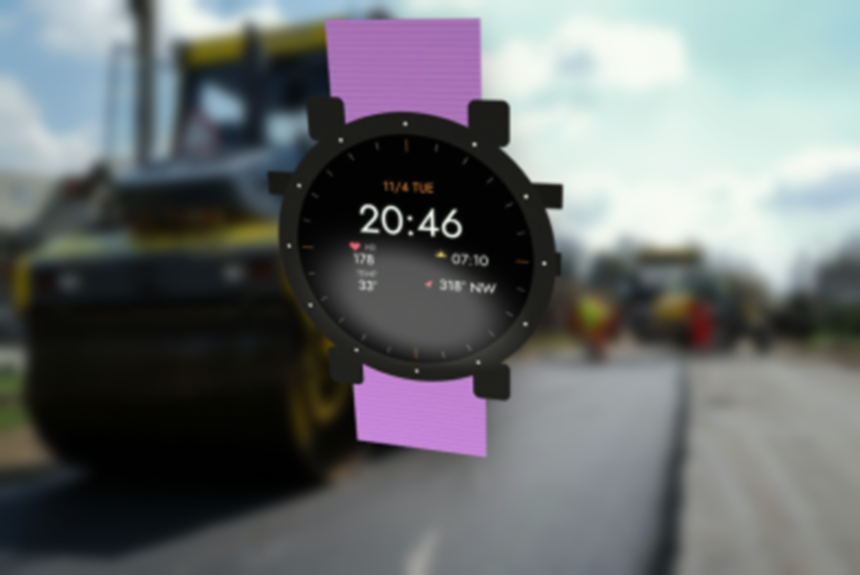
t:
20h46
